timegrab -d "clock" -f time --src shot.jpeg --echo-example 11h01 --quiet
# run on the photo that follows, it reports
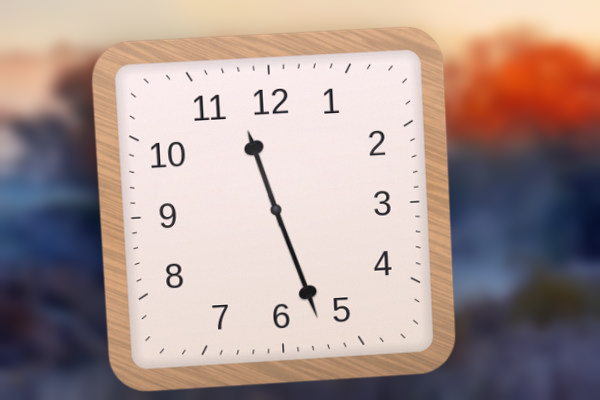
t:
11h27
